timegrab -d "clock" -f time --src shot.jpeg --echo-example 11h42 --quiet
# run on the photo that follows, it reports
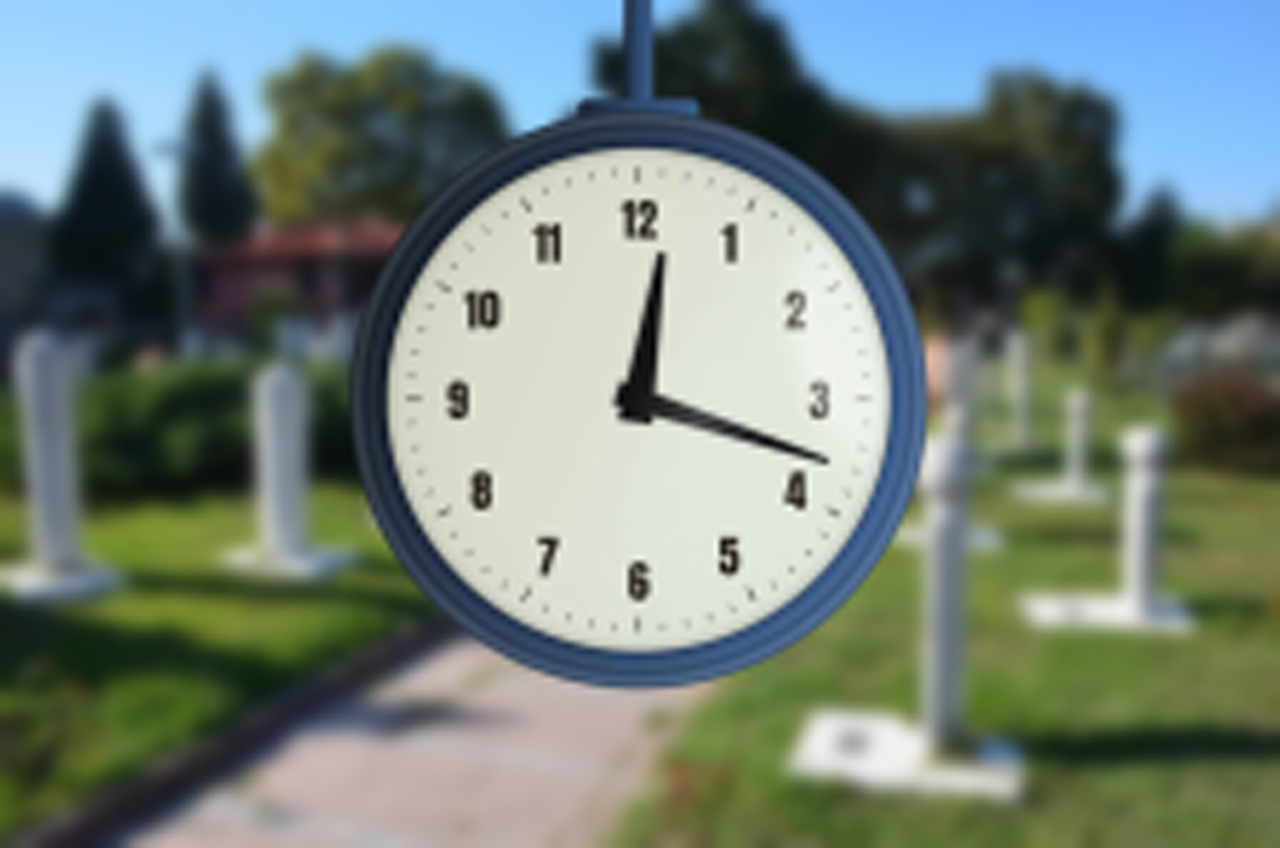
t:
12h18
